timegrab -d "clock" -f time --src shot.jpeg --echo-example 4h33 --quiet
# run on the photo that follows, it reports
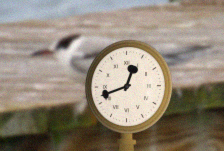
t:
12h42
